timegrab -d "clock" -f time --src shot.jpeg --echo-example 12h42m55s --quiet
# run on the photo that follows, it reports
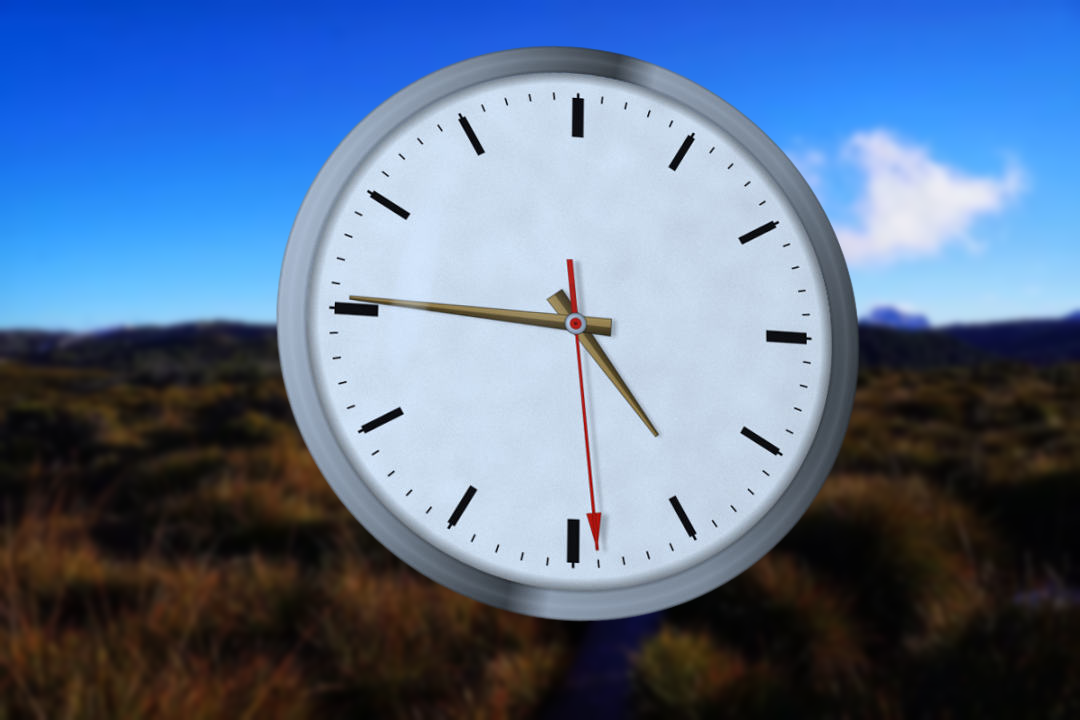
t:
4h45m29s
